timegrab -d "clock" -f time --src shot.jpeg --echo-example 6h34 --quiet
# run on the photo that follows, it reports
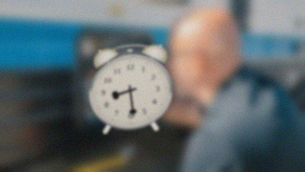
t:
8h29
